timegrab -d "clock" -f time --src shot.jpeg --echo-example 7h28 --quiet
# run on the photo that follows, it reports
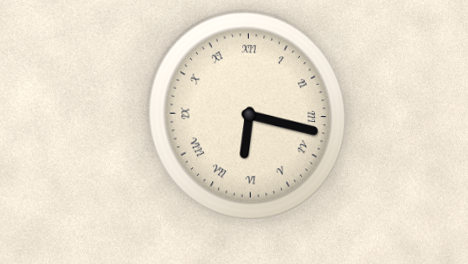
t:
6h17
